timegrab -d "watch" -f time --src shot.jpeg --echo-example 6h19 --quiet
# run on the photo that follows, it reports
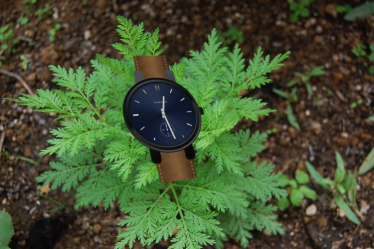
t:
12h28
